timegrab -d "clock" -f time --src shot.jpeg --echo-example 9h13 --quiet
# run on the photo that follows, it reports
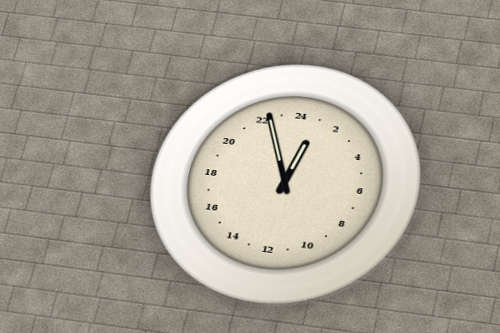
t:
0h56
